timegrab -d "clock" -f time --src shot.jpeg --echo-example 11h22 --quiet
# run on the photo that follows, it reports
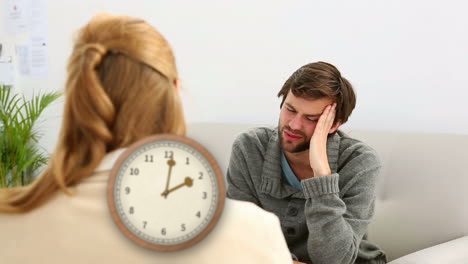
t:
2h01
